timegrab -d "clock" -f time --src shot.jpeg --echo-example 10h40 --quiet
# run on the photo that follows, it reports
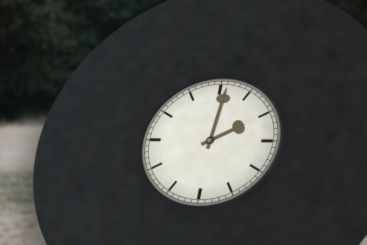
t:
2h01
